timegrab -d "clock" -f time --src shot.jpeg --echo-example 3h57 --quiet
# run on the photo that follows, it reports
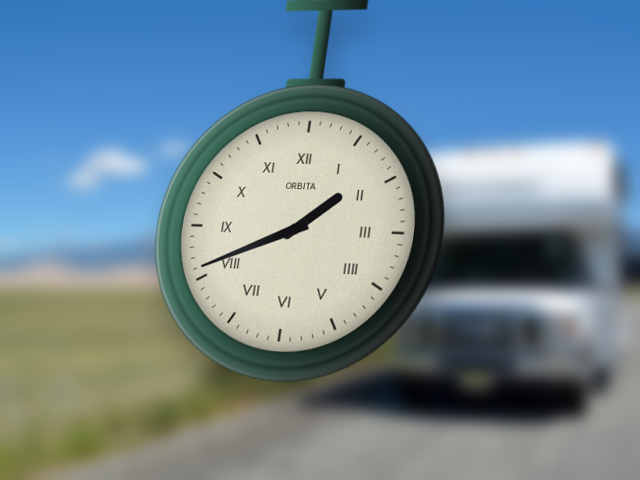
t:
1h41
